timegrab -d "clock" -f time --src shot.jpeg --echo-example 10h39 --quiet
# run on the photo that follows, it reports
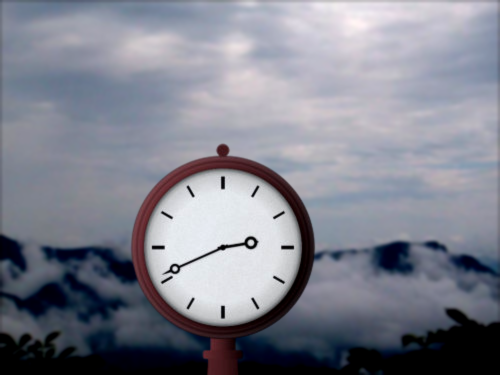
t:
2h41
